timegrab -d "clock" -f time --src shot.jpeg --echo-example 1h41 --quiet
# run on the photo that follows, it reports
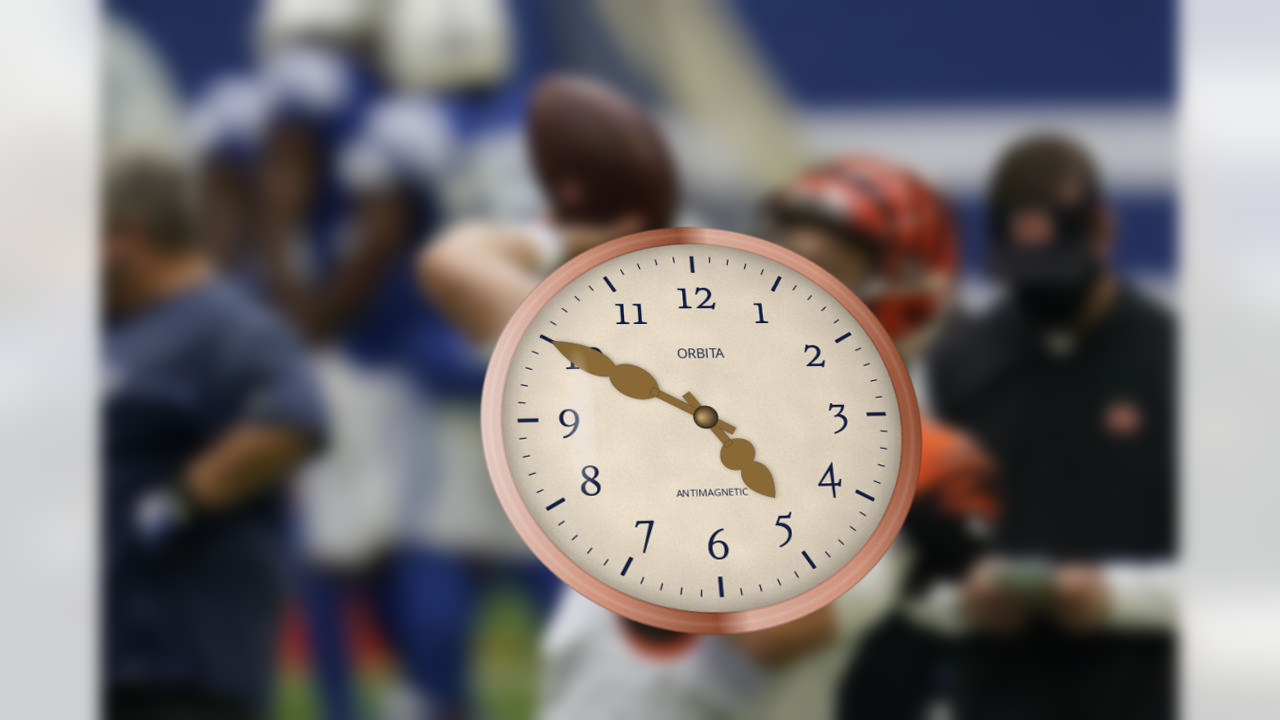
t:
4h50
